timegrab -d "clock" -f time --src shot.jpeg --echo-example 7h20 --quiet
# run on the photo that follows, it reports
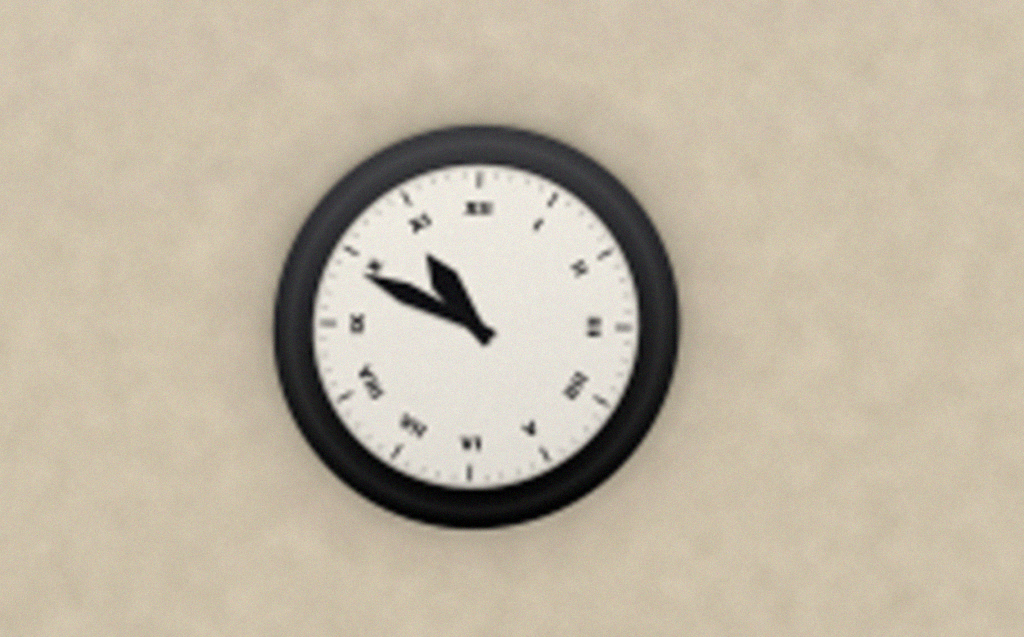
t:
10h49
